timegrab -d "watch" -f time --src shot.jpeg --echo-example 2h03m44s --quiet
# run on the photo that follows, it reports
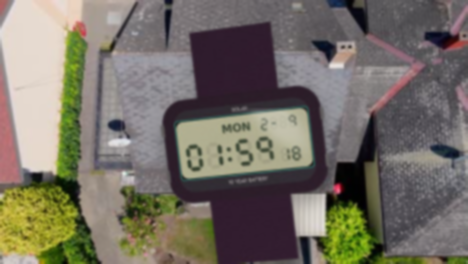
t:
1h59m18s
